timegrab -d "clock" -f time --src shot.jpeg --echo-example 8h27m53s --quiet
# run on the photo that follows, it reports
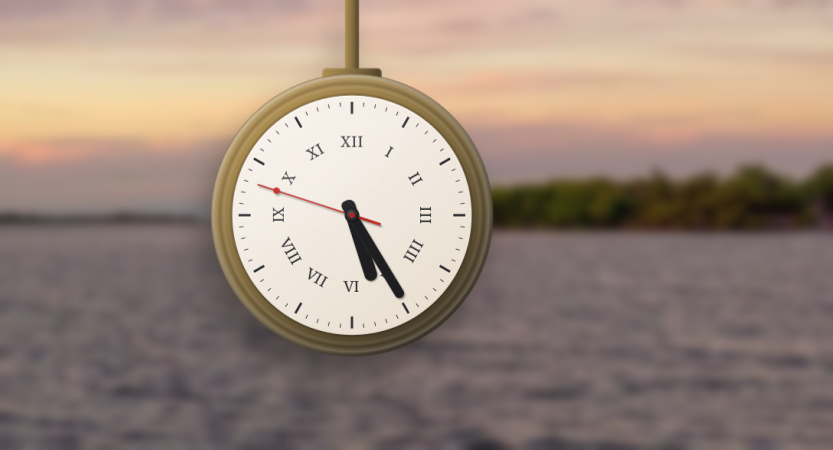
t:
5h24m48s
